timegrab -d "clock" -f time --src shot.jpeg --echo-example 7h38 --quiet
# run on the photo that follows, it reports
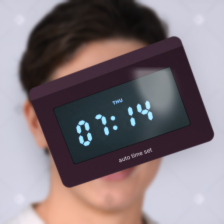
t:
7h14
